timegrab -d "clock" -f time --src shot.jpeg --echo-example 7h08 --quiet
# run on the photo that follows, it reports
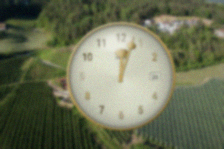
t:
12h03
